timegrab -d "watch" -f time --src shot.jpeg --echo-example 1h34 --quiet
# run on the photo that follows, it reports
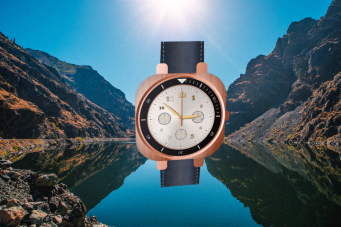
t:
2h52
